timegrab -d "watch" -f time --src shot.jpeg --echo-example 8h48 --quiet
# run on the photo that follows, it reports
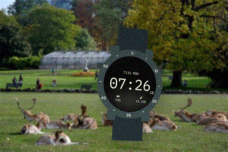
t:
7h26
